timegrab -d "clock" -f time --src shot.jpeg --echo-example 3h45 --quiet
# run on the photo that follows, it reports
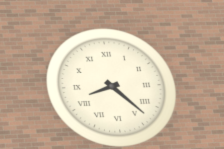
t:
8h23
